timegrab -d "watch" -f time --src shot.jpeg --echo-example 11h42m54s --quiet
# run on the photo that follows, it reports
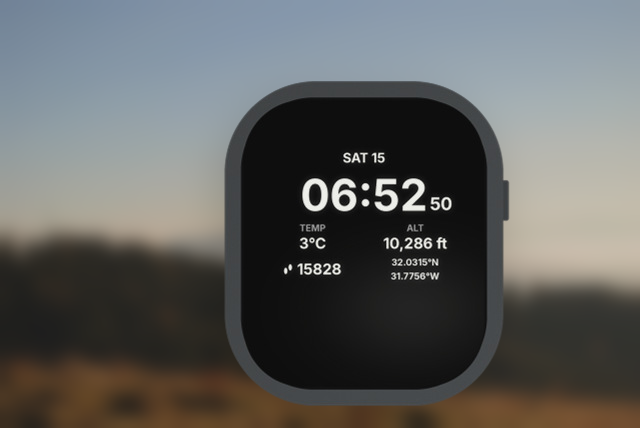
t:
6h52m50s
